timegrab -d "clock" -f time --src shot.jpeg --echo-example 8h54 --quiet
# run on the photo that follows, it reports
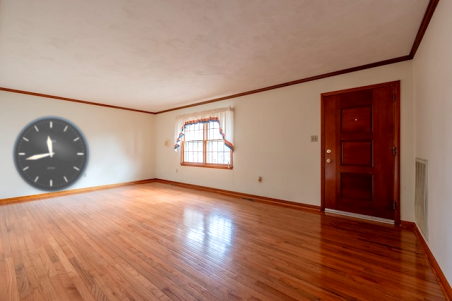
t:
11h43
